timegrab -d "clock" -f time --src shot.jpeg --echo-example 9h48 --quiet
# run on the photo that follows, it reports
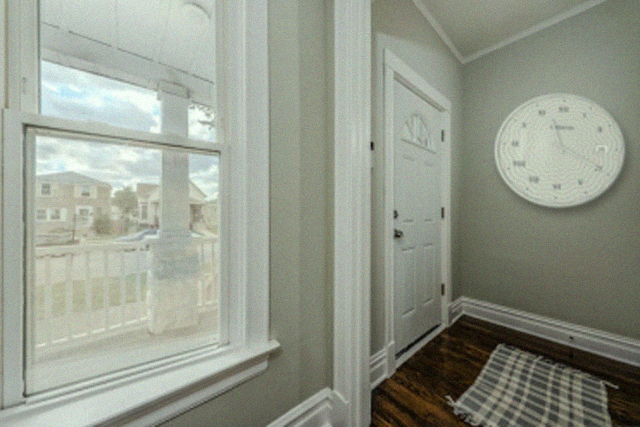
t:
11h20
